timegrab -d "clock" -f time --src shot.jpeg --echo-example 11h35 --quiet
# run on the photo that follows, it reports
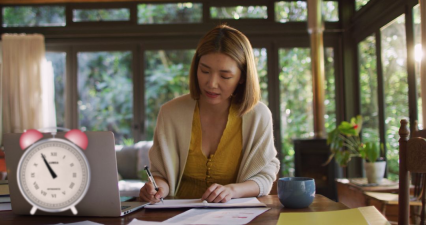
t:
10h55
